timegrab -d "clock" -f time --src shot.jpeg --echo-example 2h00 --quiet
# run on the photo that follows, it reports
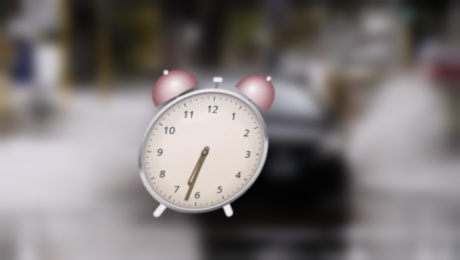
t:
6h32
